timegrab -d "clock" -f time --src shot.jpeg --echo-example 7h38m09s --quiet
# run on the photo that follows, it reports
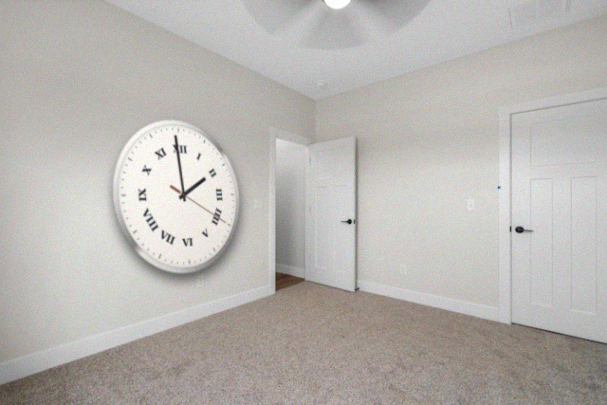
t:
1h59m20s
